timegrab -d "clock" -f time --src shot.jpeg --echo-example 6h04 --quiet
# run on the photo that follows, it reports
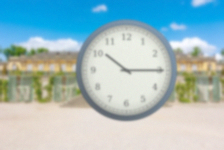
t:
10h15
